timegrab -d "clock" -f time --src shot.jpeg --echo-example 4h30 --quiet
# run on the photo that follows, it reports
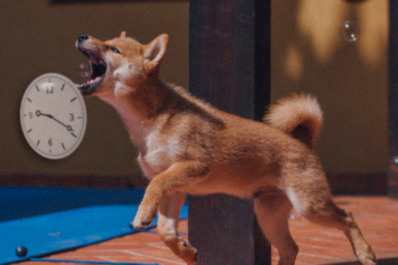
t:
9h19
